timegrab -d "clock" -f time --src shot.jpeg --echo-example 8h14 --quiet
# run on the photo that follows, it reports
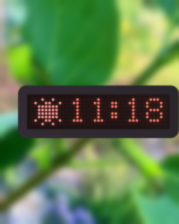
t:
11h18
